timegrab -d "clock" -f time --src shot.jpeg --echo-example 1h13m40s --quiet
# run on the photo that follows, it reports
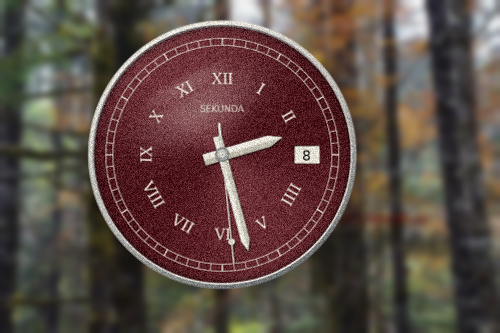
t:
2h27m29s
